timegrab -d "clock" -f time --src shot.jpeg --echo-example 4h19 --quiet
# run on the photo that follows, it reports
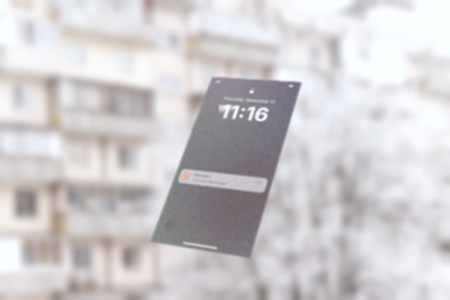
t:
11h16
